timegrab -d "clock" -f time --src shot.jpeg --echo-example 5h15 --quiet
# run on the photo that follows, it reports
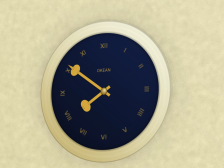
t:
7h51
